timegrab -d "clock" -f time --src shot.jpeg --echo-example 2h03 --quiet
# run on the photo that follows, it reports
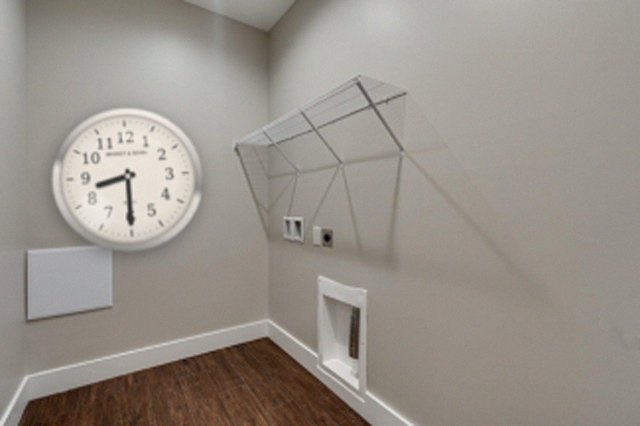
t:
8h30
